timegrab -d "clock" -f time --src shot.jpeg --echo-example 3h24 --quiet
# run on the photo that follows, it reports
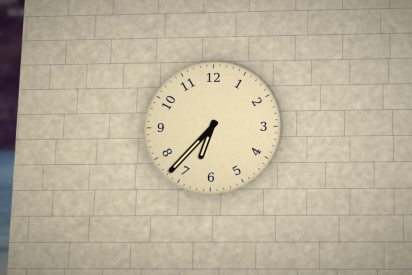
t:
6h37
